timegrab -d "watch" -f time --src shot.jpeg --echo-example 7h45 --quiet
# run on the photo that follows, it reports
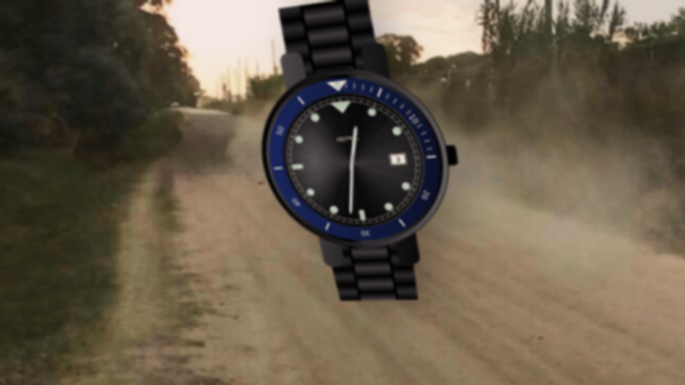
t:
12h32
